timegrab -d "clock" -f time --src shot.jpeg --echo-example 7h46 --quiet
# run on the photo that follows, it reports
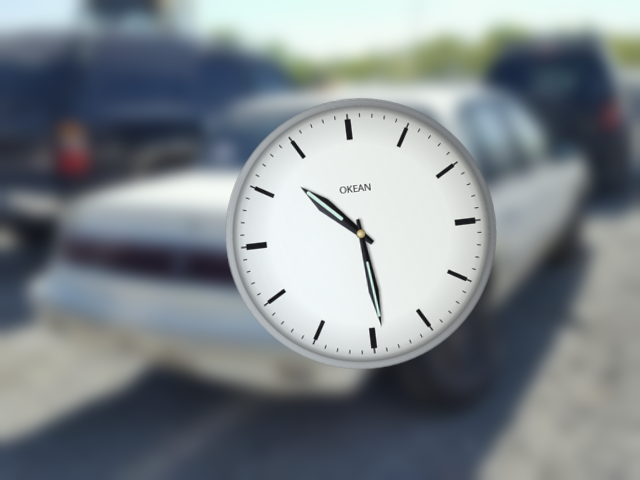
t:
10h29
